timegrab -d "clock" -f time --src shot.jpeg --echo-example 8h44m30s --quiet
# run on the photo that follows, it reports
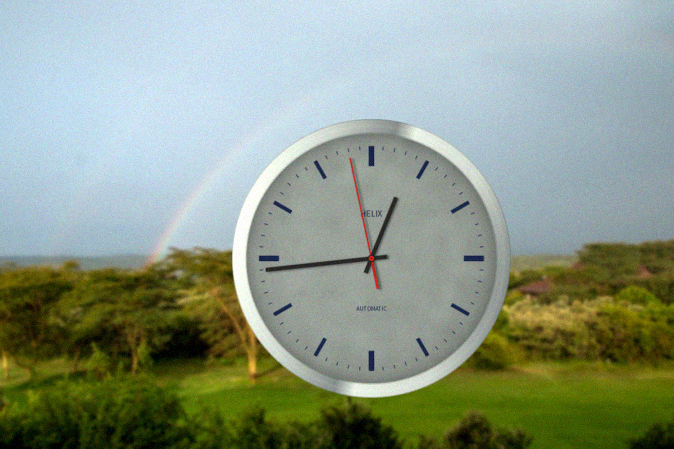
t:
12h43m58s
